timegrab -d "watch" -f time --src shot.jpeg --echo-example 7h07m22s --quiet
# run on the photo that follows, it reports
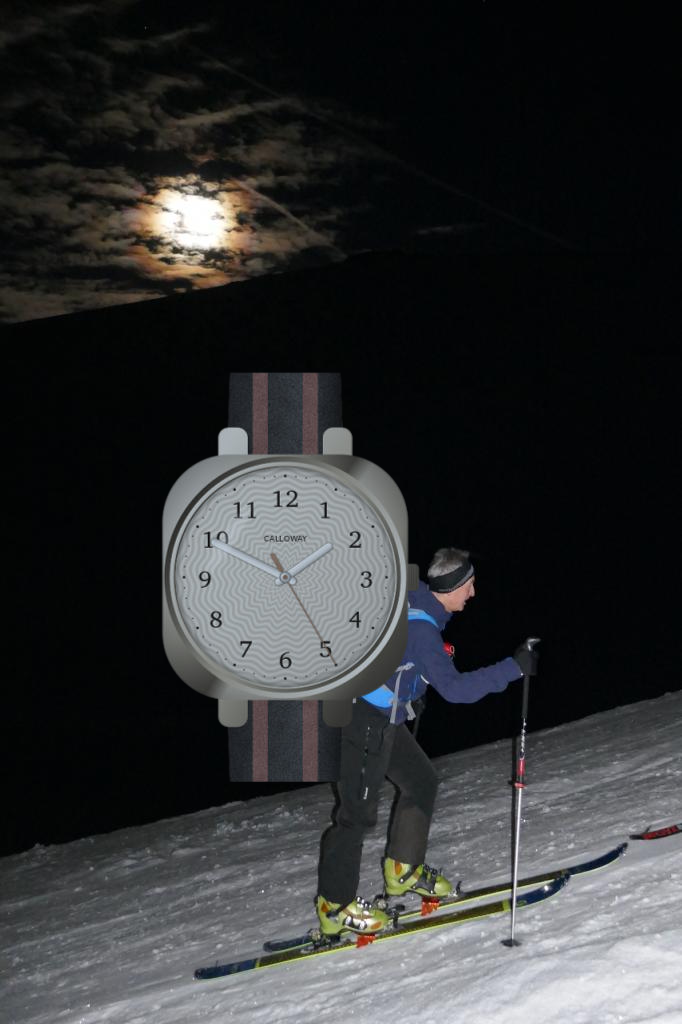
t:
1h49m25s
